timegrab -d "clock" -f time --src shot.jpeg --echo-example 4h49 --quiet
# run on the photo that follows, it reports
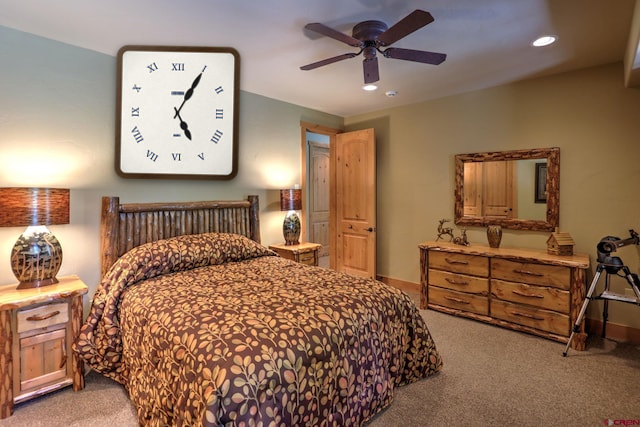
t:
5h05
